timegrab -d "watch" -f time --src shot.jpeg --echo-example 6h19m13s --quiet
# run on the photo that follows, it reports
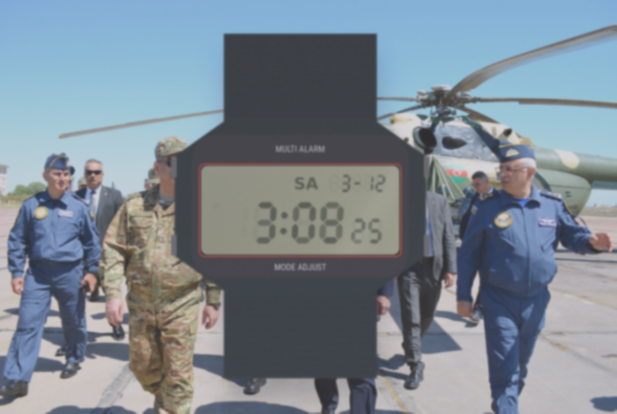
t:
3h08m25s
